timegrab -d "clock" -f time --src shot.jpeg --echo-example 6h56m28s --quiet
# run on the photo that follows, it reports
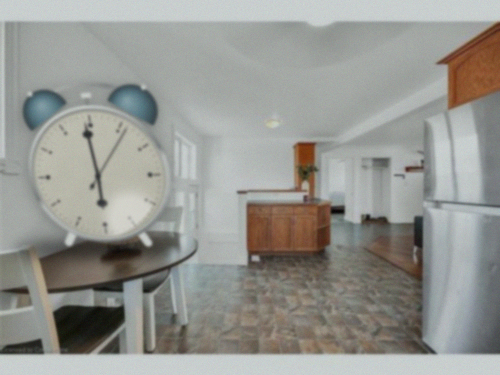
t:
5h59m06s
